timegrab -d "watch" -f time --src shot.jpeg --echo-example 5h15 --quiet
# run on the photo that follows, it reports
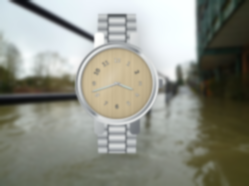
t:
3h42
